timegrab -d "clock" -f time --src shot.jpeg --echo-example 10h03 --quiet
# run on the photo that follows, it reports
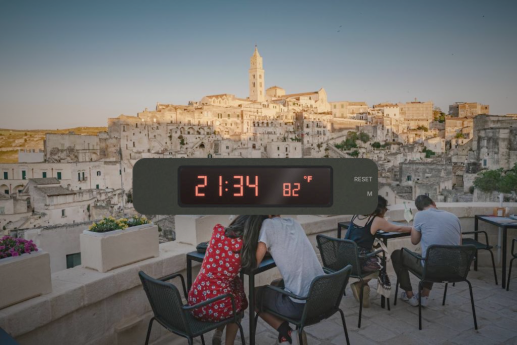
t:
21h34
